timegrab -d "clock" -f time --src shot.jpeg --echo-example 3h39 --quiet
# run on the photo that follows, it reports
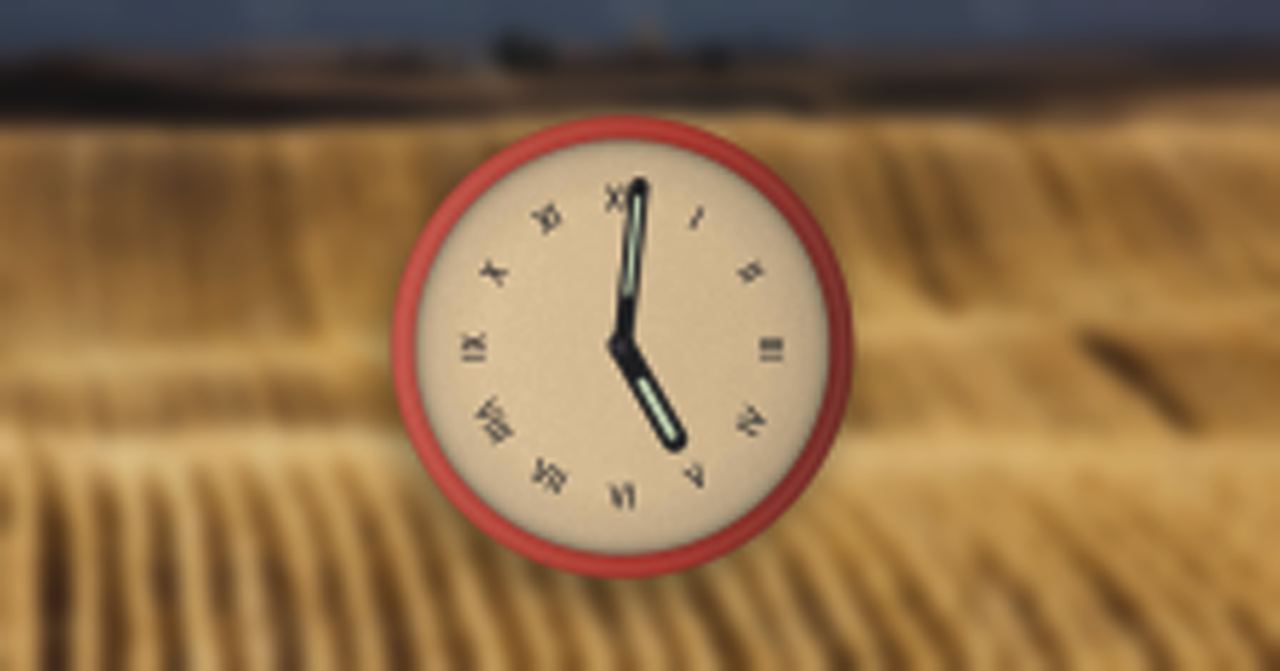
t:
5h01
